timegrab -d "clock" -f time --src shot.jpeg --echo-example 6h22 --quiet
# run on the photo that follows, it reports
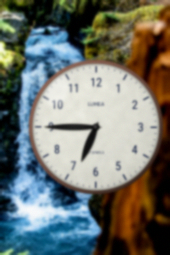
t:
6h45
